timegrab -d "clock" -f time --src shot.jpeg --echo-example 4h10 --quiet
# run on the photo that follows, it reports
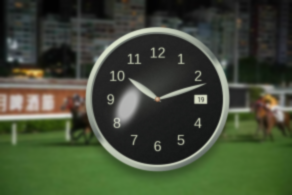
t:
10h12
